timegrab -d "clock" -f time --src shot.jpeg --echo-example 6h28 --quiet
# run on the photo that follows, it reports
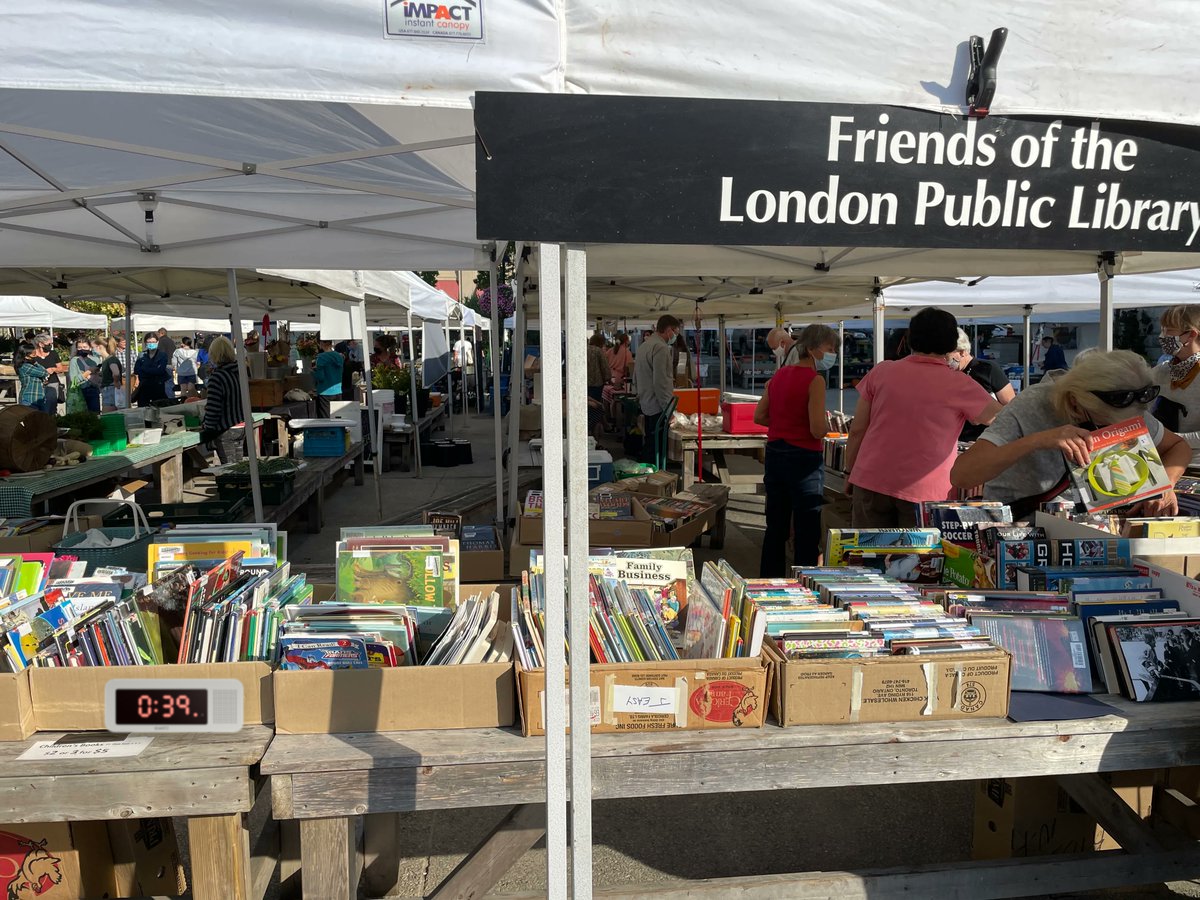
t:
0h39
